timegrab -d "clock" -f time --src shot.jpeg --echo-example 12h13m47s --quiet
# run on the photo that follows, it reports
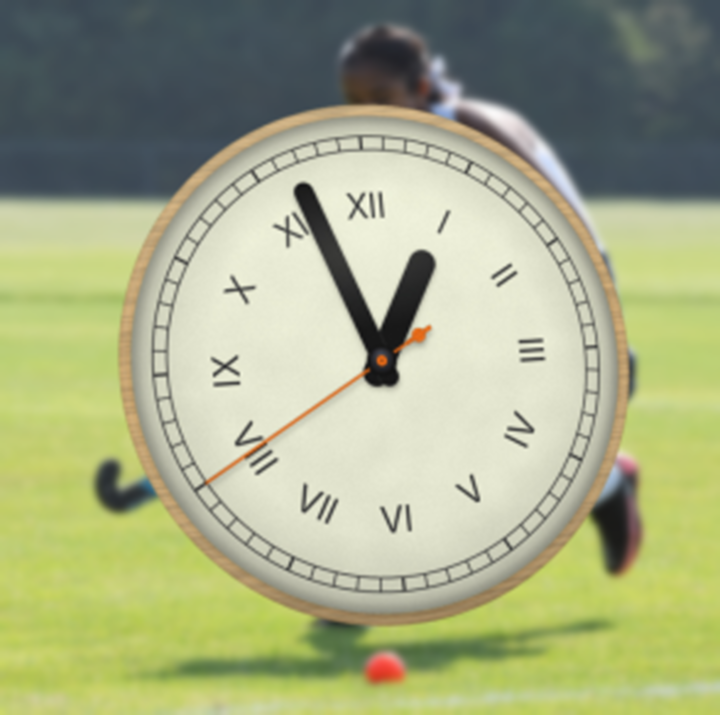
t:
12h56m40s
